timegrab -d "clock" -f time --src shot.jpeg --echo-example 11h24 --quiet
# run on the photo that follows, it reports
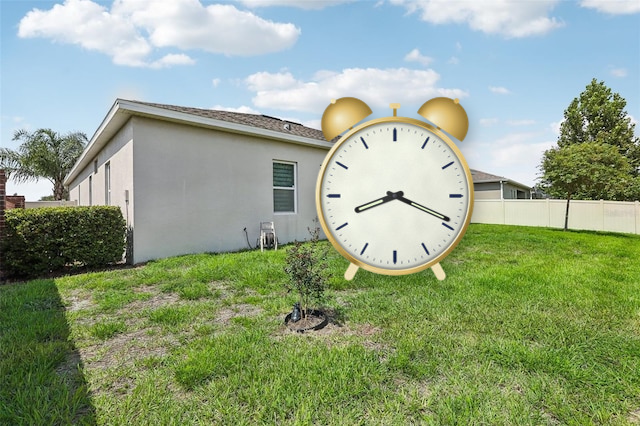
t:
8h19
